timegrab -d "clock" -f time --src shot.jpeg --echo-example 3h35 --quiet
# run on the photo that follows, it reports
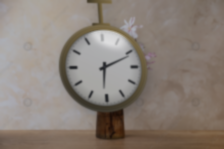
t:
6h11
